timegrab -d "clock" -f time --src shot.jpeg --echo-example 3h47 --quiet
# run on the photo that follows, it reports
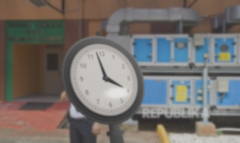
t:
3h58
